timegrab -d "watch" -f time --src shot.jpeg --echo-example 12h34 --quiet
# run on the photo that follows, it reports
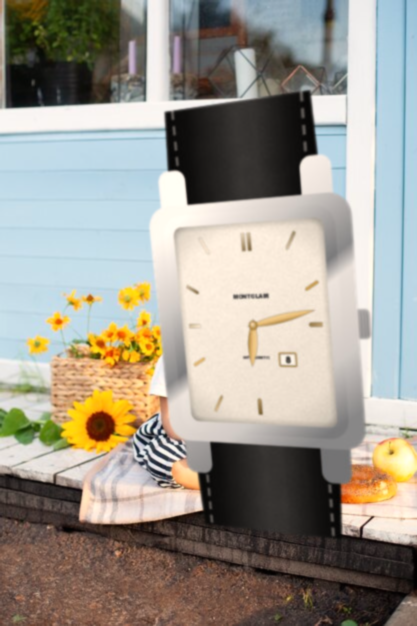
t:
6h13
